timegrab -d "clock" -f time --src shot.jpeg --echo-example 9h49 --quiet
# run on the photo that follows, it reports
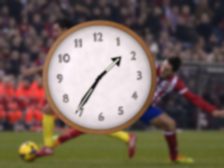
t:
1h36
